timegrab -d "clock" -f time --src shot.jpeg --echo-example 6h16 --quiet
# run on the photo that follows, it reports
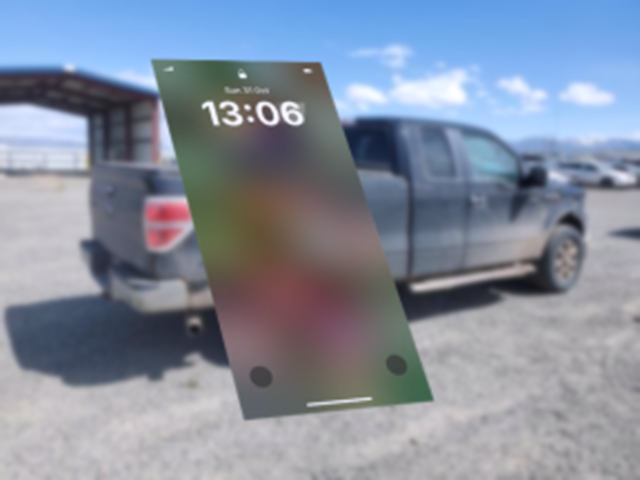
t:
13h06
